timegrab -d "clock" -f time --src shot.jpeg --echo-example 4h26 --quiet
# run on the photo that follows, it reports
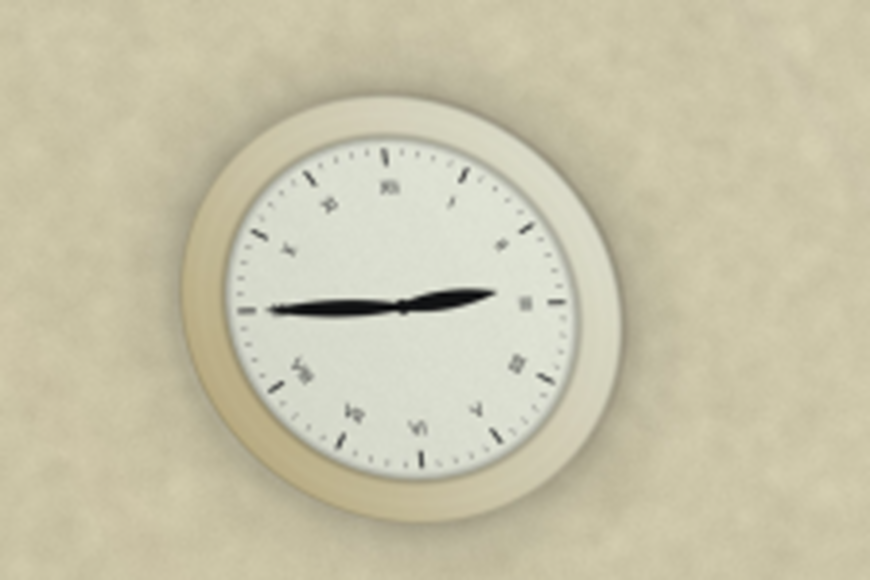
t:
2h45
